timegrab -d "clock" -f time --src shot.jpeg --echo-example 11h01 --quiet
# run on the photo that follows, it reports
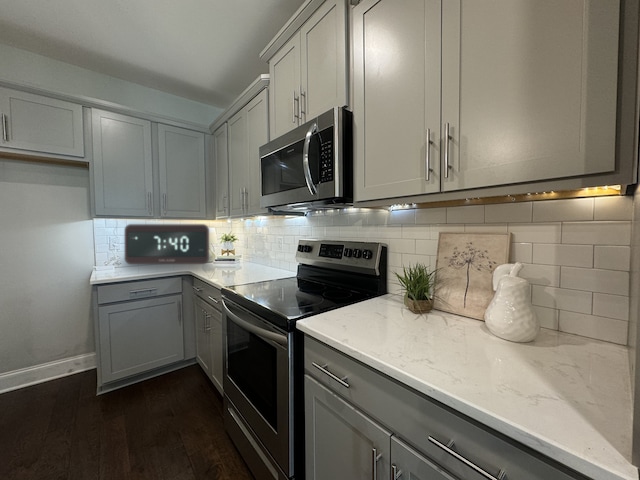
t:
7h40
